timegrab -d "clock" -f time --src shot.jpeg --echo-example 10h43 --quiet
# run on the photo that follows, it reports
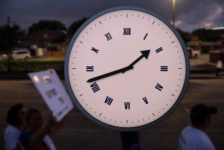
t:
1h42
